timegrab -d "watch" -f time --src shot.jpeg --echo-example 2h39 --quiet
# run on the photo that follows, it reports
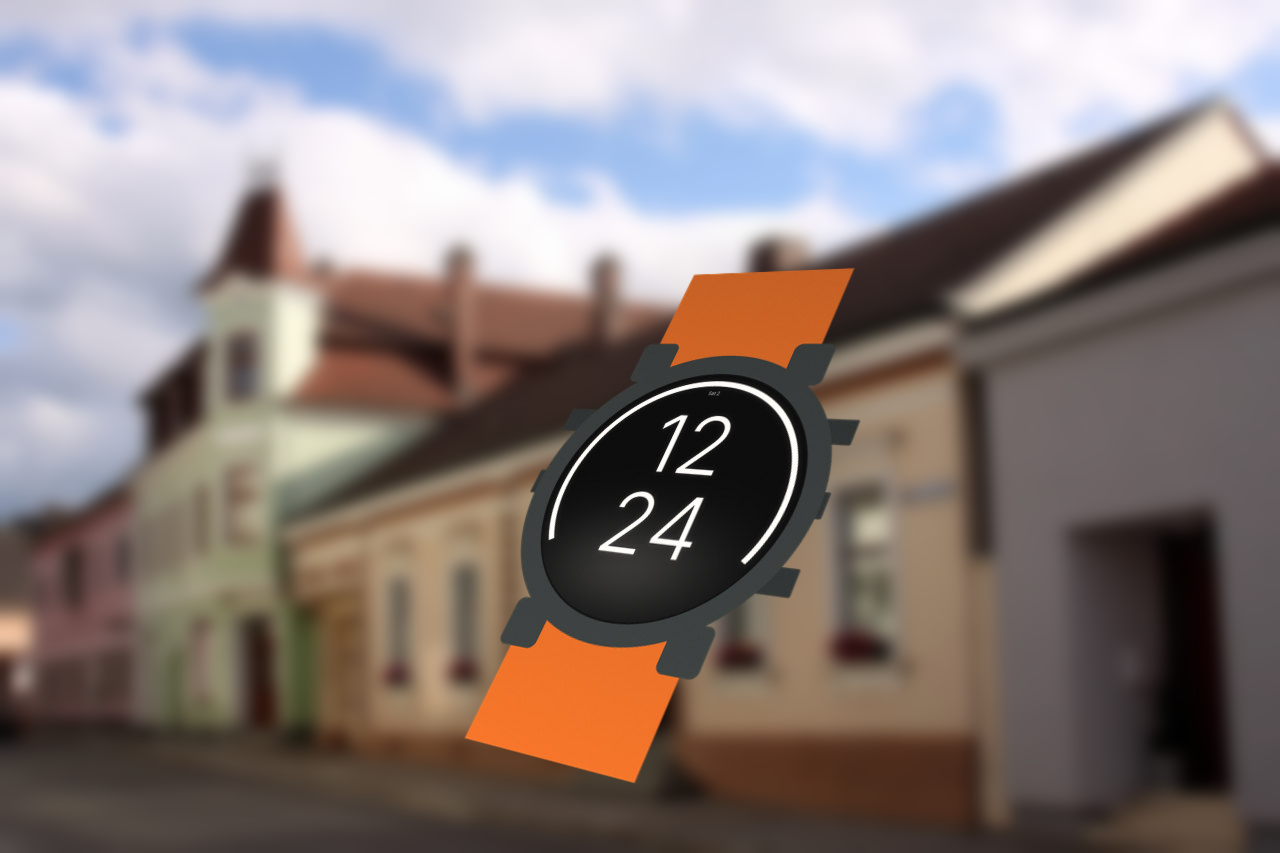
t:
12h24
